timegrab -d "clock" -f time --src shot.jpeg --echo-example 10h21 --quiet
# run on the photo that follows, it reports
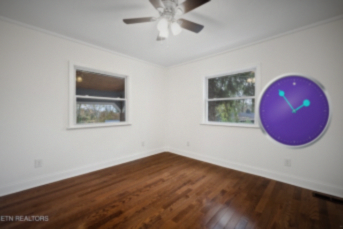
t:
1h54
